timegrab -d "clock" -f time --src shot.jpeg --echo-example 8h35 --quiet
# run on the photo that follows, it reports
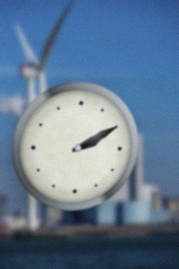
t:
2h10
